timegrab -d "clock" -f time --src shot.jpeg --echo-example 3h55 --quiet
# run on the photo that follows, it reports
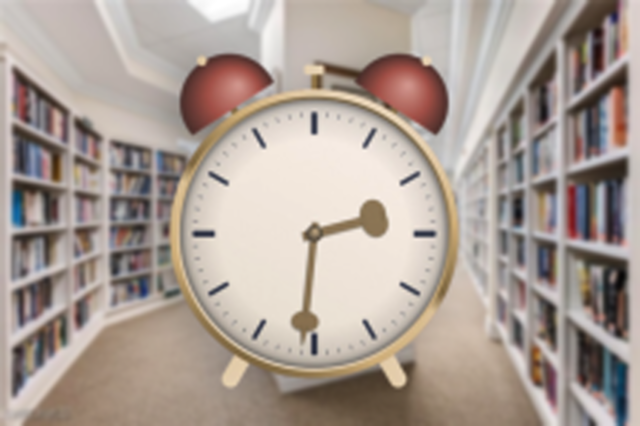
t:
2h31
